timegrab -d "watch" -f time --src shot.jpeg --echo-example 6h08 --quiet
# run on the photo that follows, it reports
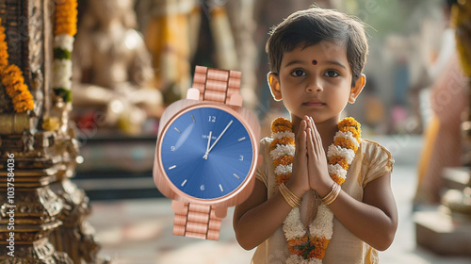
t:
12h05
